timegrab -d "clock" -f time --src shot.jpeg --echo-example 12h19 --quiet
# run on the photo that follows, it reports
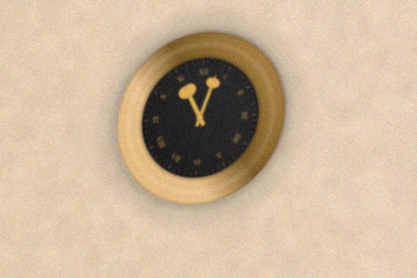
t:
11h03
